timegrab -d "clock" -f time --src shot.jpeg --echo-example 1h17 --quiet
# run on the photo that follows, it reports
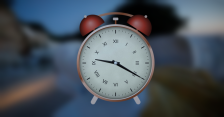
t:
9h20
